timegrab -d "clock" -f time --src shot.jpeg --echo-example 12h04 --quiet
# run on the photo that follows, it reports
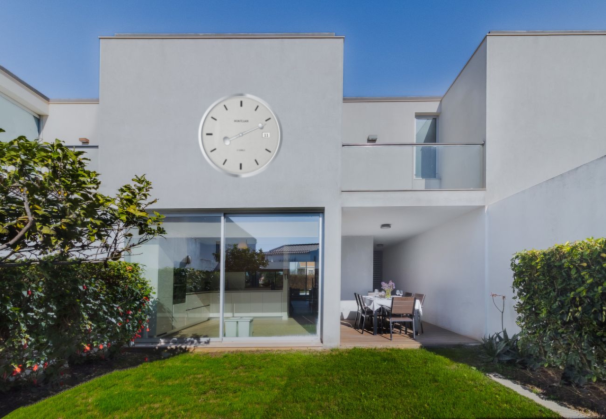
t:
8h11
